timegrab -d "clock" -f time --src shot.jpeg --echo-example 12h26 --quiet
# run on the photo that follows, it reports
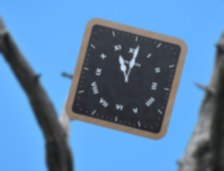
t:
11h01
